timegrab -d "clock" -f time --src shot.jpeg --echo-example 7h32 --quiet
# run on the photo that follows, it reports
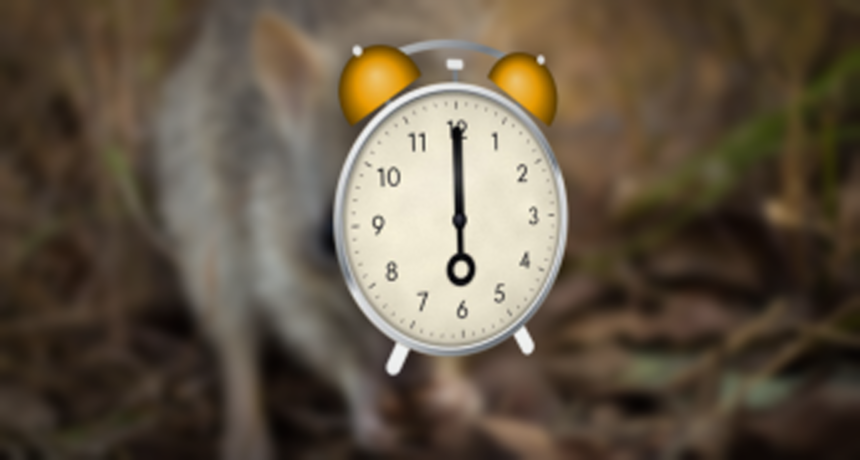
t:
6h00
